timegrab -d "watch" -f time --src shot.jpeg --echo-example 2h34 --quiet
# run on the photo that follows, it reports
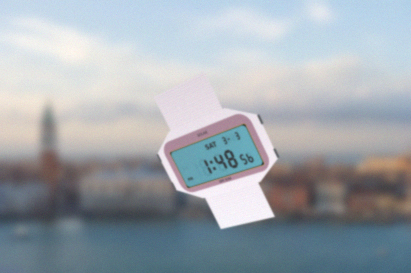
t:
1h48
